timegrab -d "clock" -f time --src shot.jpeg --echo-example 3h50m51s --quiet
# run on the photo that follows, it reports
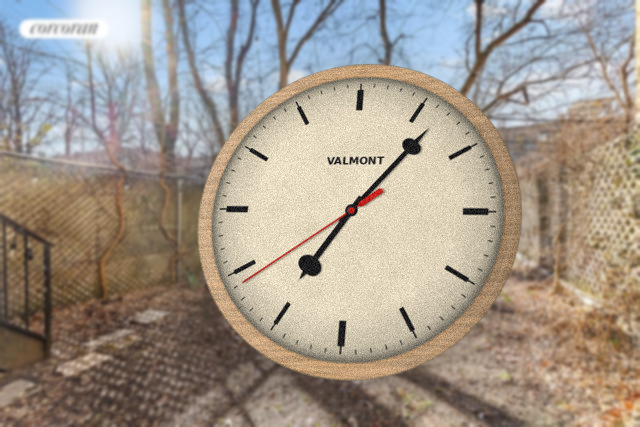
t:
7h06m39s
